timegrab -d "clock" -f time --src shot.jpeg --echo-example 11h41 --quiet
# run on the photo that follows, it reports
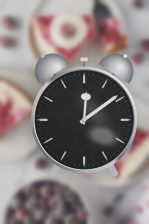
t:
12h09
